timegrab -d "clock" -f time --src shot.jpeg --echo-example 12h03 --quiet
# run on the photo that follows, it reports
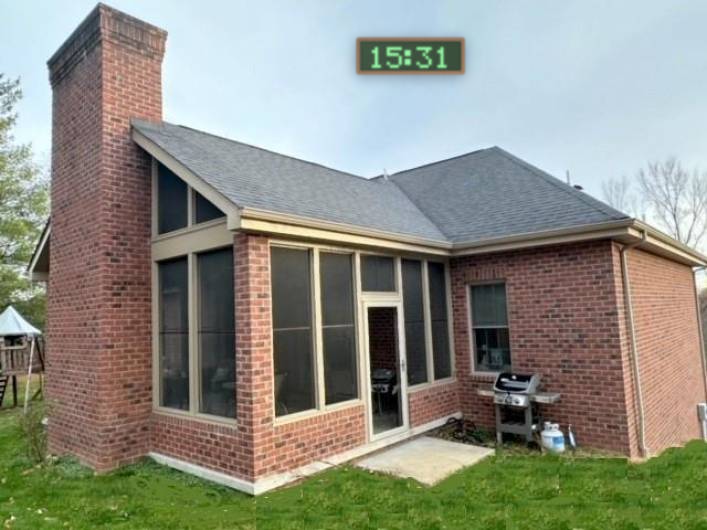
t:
15h31
